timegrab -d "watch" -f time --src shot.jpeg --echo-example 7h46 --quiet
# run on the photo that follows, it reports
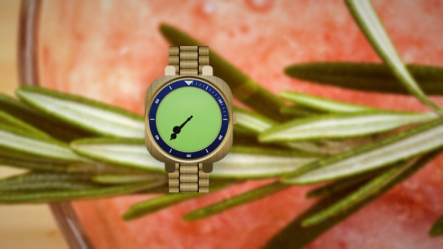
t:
7h37
